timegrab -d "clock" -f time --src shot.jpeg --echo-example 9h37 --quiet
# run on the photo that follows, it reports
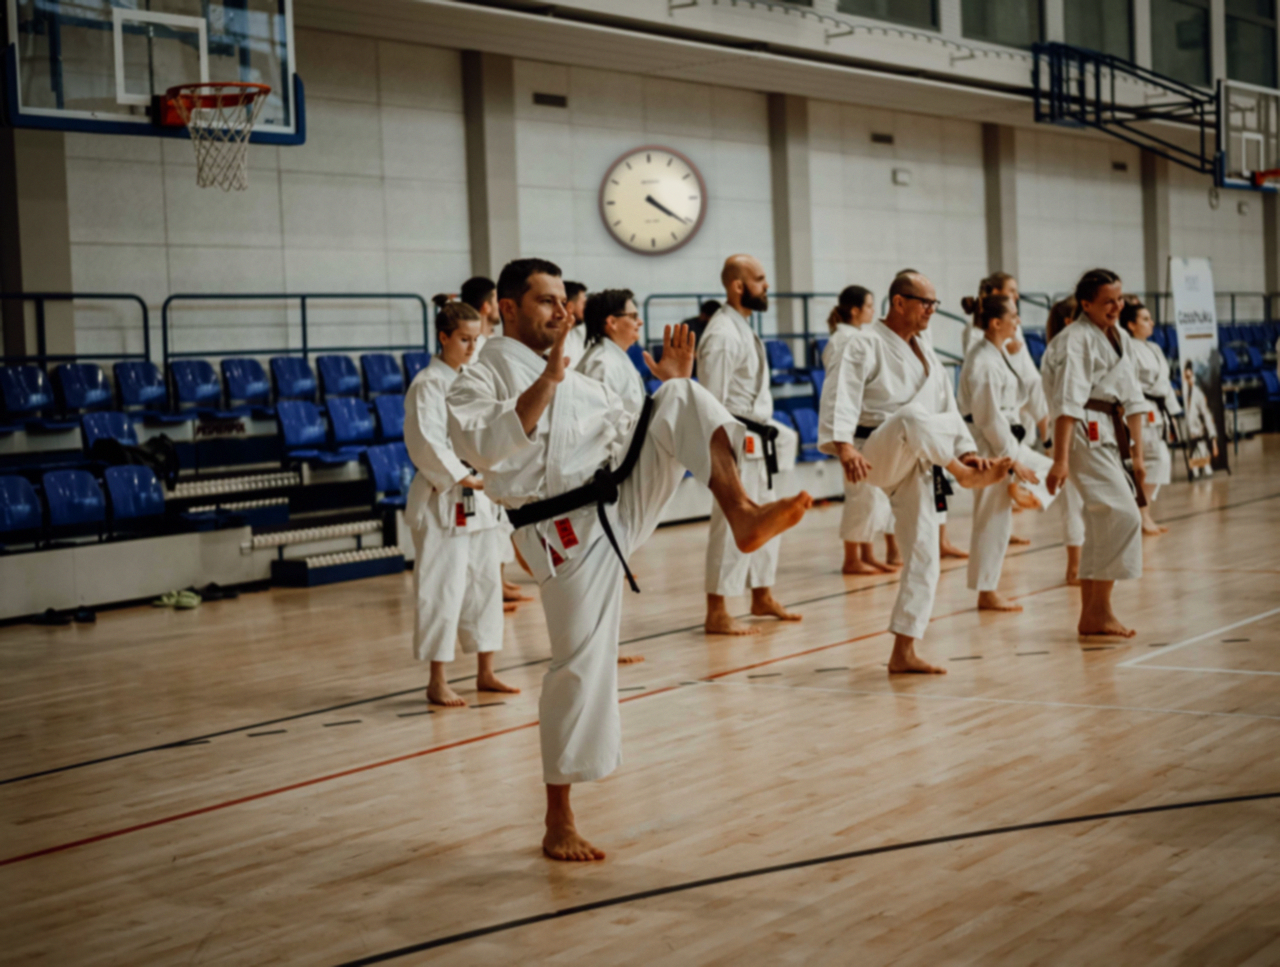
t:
4h21
